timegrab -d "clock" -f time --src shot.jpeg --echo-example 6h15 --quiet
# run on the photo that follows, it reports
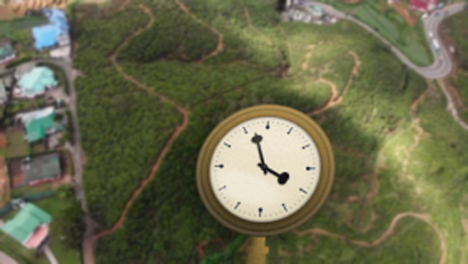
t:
3h57
